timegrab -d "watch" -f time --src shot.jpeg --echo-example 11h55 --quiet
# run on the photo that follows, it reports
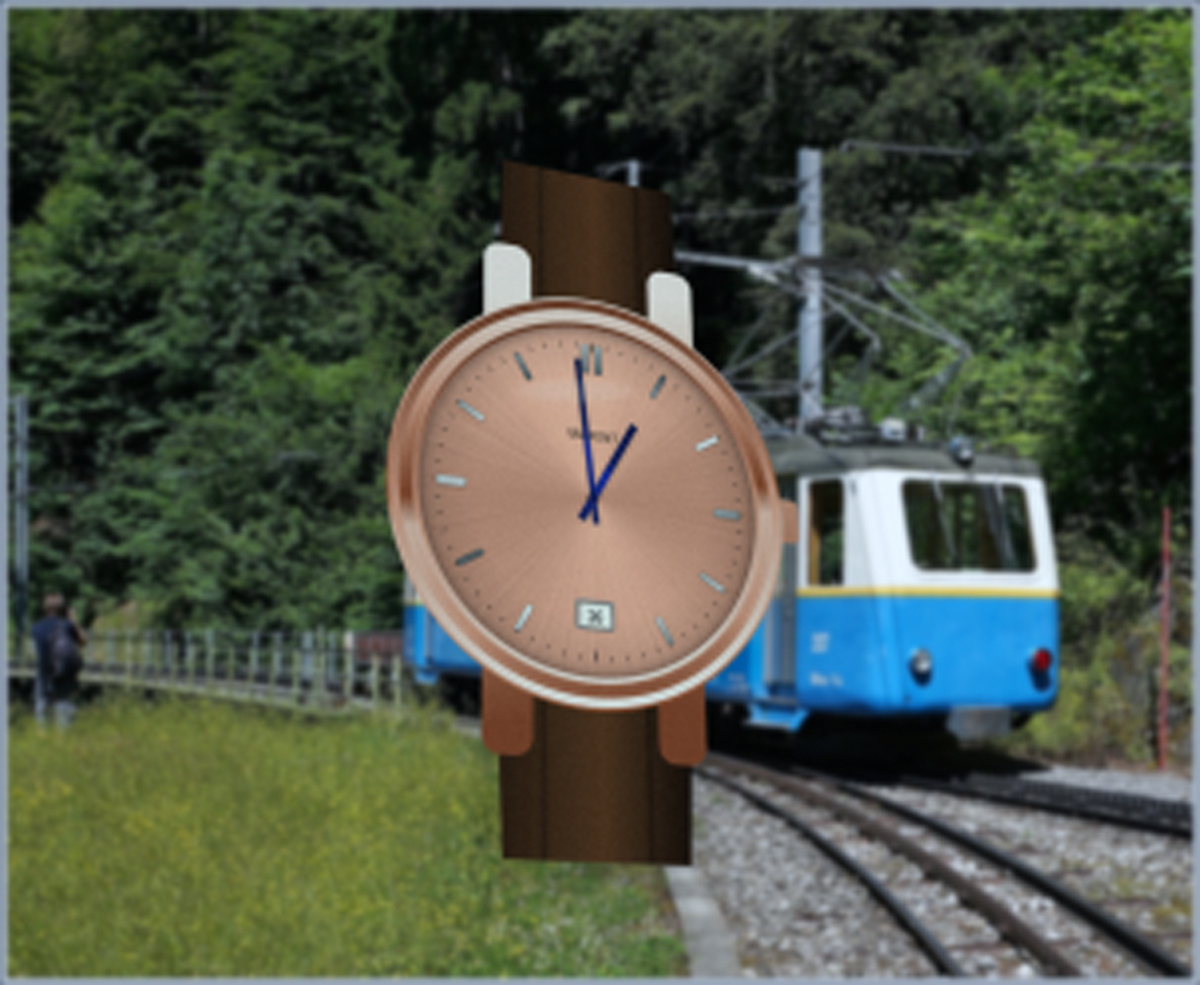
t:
12h59
